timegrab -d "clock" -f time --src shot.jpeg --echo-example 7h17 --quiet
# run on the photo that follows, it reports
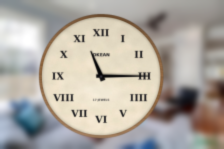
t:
11h15
